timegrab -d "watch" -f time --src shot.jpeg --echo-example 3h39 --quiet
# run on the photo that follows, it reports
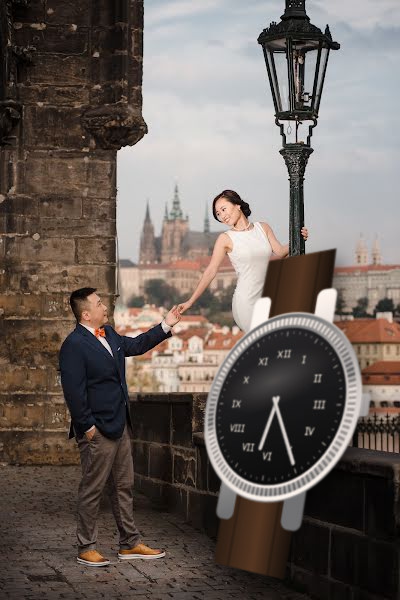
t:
6h25
